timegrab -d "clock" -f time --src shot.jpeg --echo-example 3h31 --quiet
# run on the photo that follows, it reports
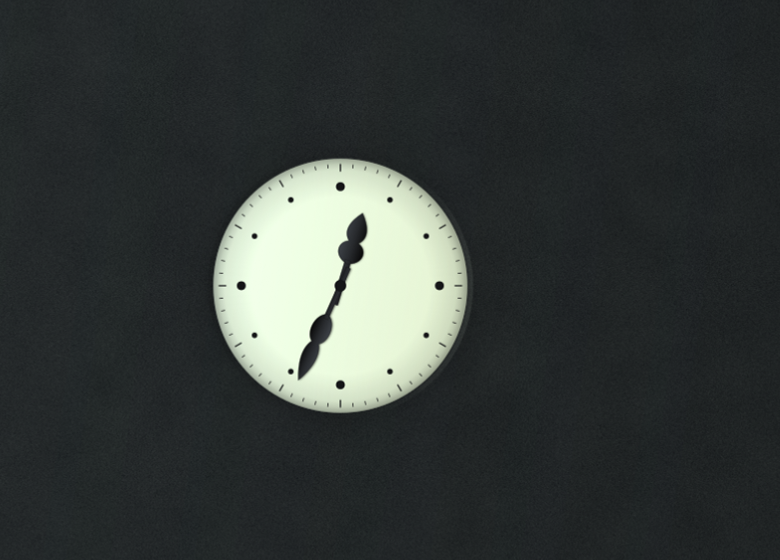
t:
12h34
